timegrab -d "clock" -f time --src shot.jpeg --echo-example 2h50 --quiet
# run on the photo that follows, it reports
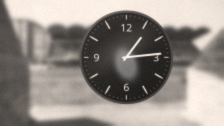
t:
1h14
